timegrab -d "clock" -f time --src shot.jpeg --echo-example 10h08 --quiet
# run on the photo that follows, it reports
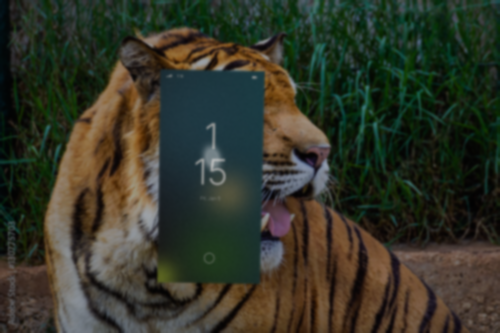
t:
1h15
